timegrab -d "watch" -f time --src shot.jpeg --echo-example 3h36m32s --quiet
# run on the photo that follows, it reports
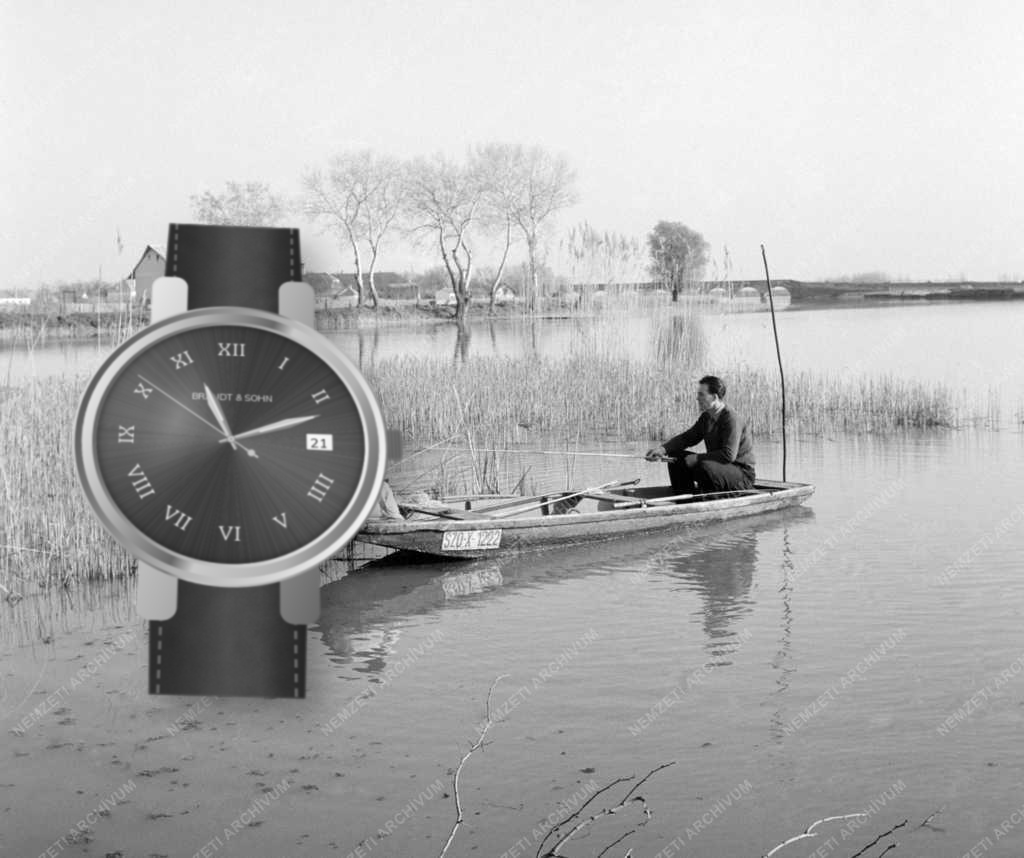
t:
11h11m51s
